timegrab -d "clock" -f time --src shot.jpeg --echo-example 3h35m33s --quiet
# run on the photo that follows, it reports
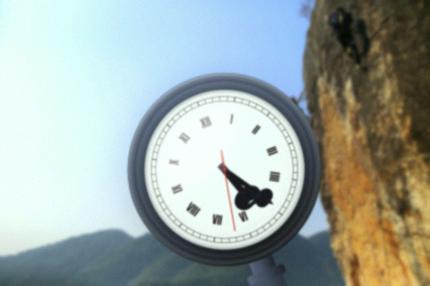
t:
5h24m32s
